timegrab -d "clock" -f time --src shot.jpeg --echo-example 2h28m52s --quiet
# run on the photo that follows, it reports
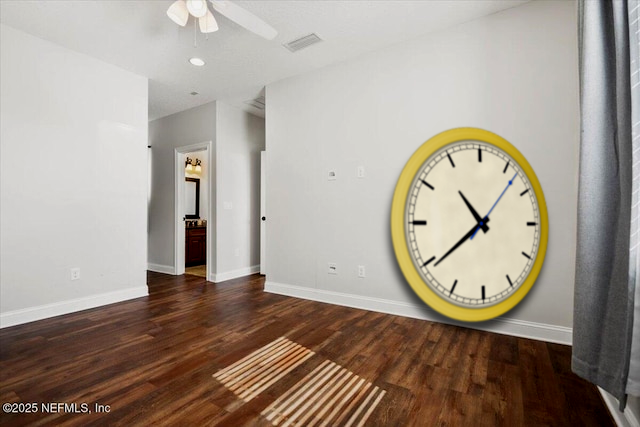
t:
10h39m07s
